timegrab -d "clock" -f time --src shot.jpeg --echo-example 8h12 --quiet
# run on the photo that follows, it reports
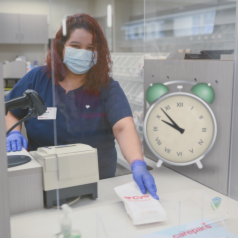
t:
9h53
